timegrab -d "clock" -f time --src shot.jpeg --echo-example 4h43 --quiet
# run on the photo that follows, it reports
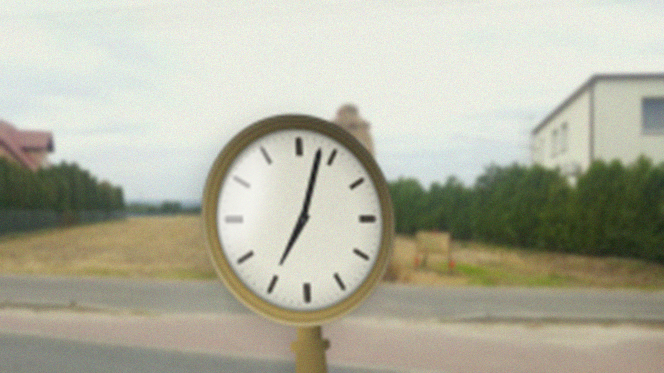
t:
7h03
